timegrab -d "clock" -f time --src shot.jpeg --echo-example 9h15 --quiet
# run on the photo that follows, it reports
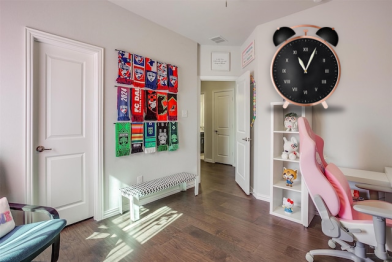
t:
11h04
